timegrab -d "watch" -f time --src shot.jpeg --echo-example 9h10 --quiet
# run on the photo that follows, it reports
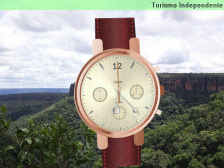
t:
6h23
